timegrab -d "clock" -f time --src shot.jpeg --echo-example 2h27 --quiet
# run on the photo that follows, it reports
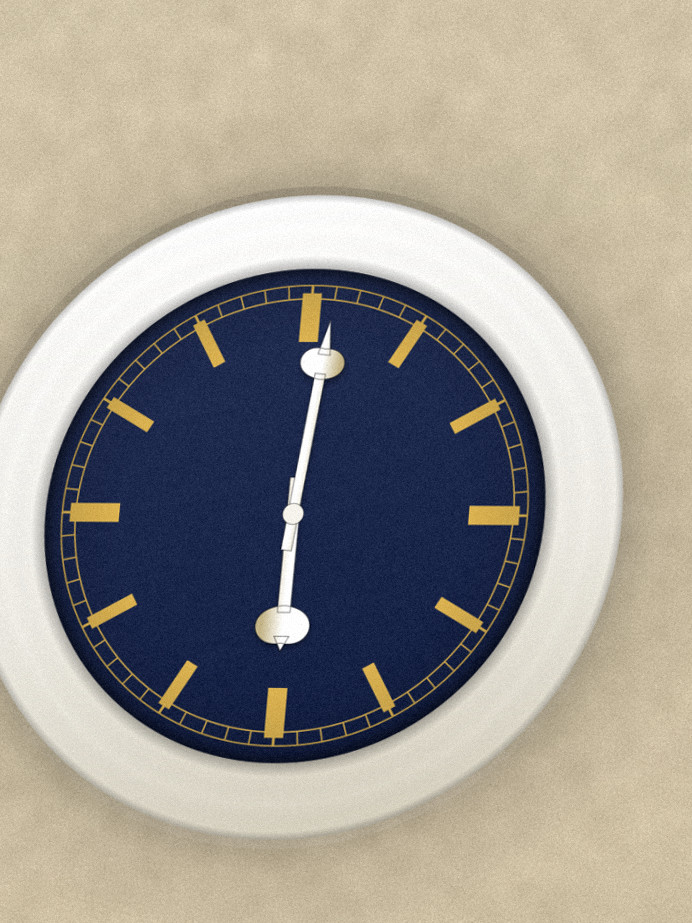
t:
6h01
